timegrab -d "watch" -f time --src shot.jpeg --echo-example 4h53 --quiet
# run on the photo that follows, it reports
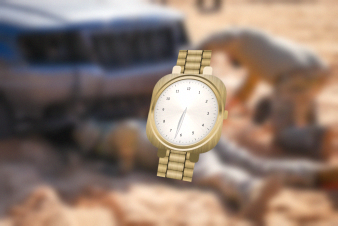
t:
6h32
